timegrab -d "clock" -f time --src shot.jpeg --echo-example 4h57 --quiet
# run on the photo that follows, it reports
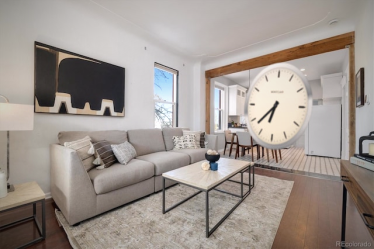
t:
6h38
